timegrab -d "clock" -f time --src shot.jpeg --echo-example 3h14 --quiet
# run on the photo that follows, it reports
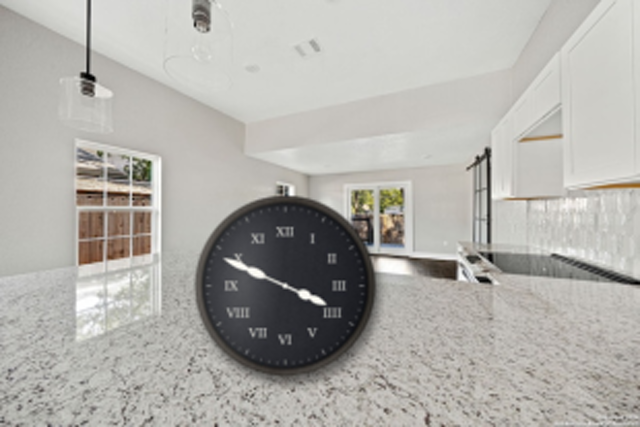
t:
3h49
